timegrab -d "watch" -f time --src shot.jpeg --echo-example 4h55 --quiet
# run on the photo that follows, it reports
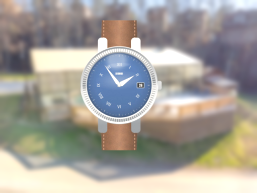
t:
1h54
